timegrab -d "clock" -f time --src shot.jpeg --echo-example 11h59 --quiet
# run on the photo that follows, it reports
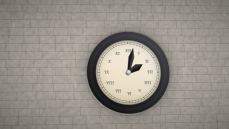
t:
2h02
